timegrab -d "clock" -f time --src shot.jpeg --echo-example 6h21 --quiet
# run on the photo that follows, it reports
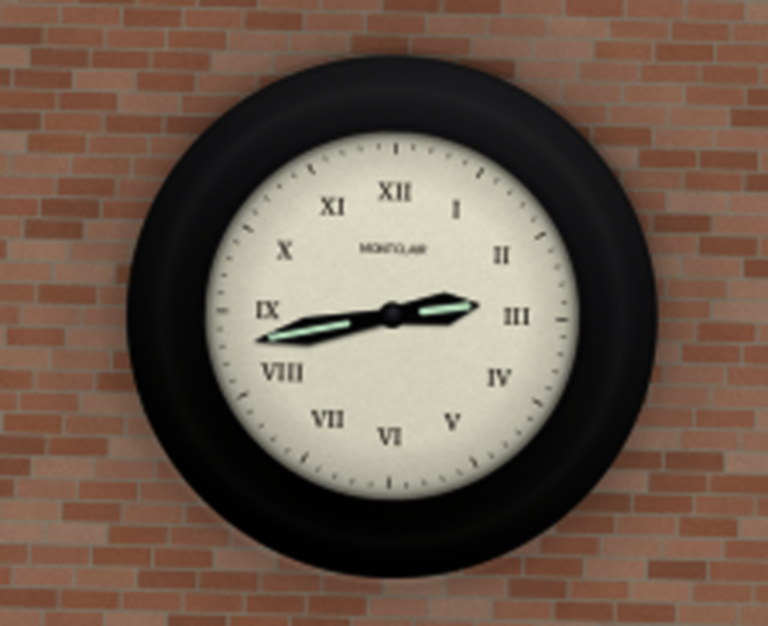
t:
2h43
